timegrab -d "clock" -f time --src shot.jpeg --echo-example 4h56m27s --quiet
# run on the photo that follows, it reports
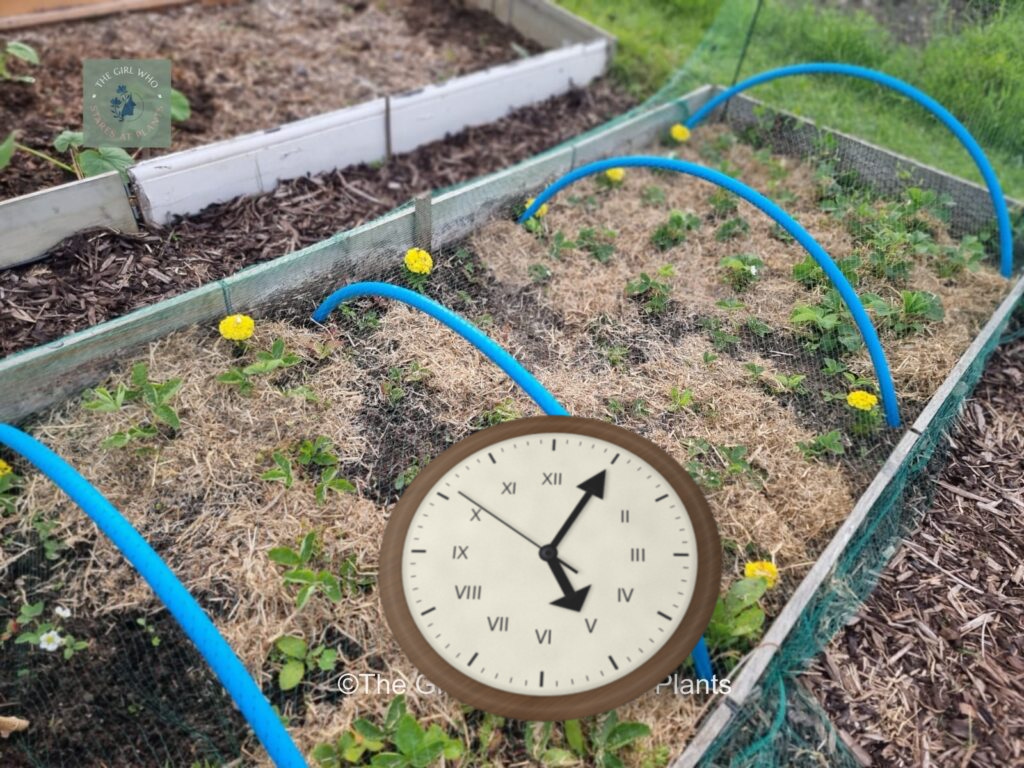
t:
5h04m51s
